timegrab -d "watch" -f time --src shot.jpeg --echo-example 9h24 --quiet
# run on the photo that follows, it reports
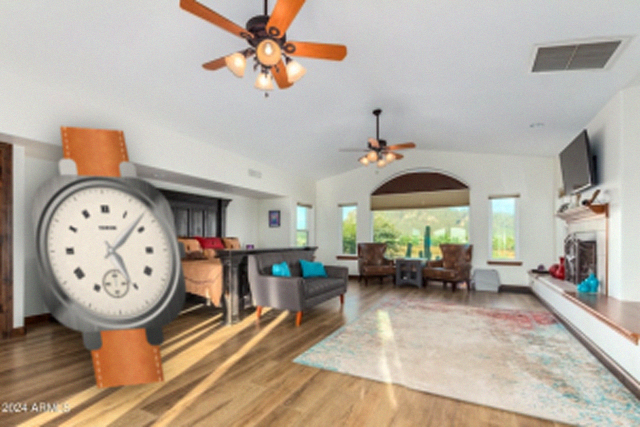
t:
5h08
